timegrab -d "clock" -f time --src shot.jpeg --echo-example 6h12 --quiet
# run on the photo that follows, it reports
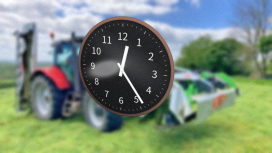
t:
12h24
